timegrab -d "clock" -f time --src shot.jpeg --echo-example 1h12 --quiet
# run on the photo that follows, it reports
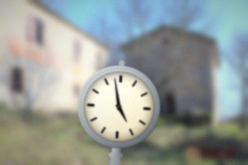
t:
4h58
